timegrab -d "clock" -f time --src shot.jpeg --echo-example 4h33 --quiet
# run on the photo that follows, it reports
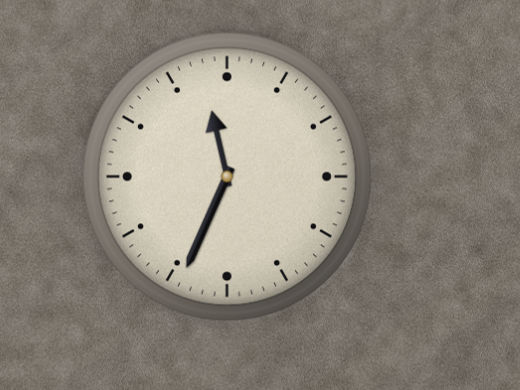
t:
11h34
